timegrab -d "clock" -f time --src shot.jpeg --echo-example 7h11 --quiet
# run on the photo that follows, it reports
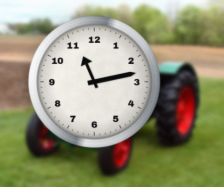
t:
11h13
